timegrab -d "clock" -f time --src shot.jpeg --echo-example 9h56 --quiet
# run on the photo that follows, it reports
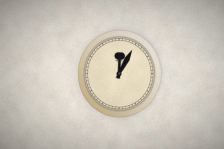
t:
12h05
